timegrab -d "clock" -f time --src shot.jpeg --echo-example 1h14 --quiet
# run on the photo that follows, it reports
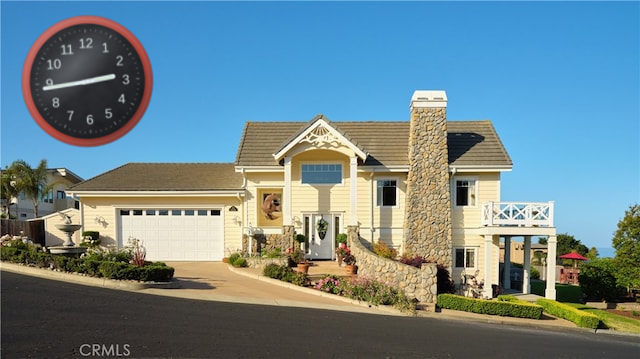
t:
2h44
